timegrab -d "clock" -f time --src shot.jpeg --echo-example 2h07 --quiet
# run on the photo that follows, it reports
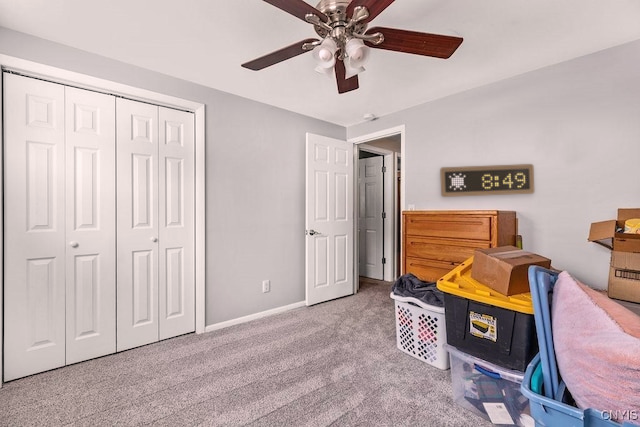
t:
8h49
